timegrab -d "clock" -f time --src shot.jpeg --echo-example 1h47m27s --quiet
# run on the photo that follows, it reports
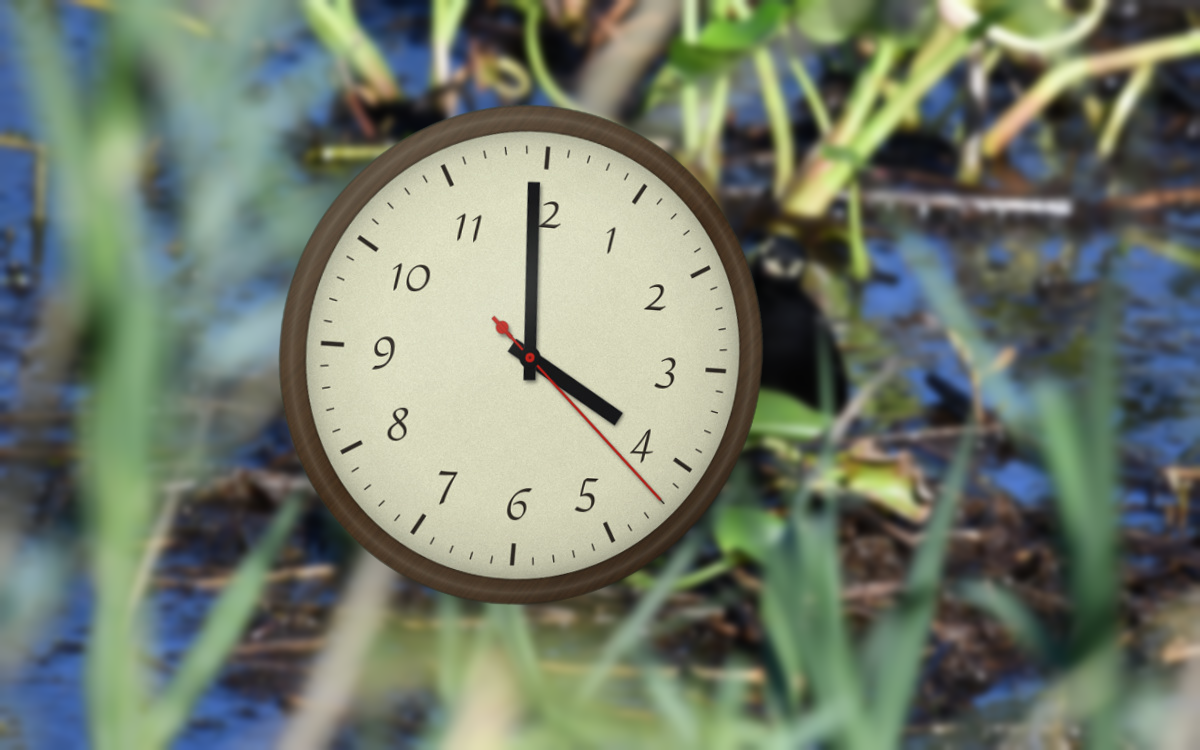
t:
3h59m22s
